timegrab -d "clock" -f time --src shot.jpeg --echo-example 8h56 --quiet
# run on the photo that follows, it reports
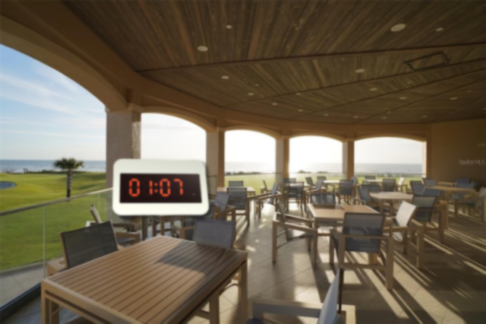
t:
1h07
